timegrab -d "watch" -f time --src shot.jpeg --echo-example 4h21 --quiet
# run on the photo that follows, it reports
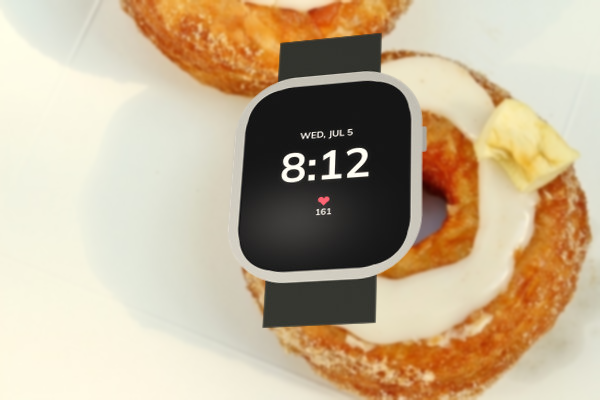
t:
8h12
